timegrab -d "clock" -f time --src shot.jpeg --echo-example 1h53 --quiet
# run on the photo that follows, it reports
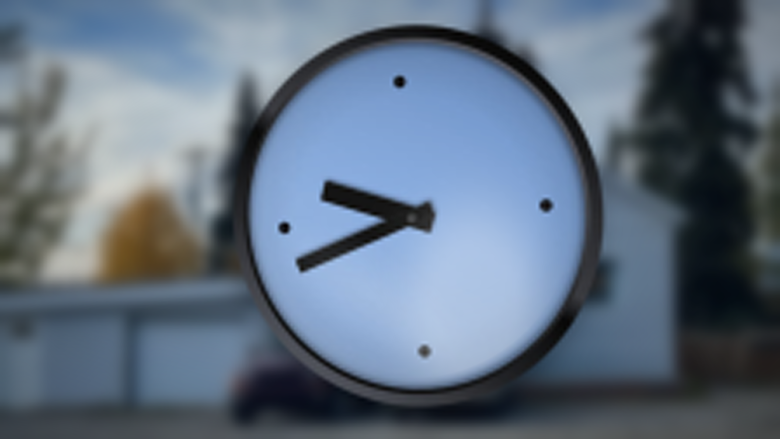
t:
9h42
